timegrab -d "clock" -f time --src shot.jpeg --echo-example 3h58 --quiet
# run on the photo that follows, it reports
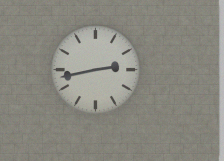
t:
2h43
